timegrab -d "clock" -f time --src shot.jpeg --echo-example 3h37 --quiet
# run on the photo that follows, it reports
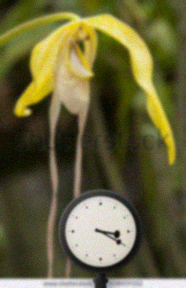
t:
3h20
